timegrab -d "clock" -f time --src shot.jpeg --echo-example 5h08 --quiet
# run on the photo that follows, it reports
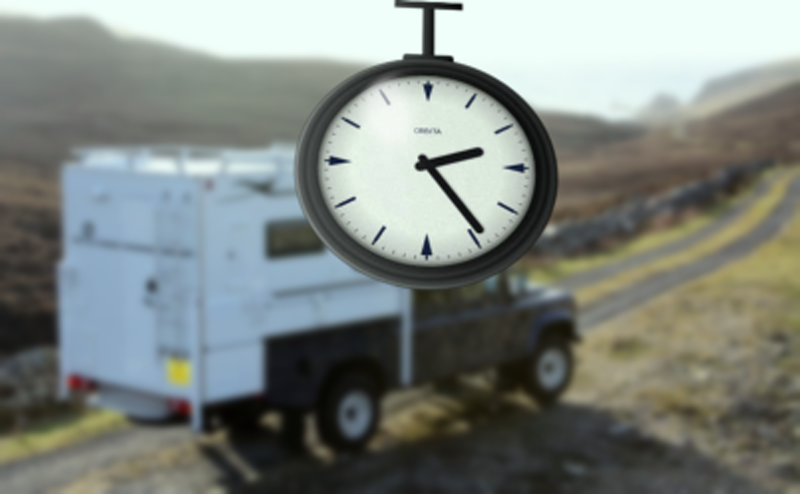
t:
2h24
